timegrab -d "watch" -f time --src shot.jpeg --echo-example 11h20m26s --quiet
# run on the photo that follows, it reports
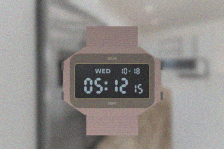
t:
5h12m15s
